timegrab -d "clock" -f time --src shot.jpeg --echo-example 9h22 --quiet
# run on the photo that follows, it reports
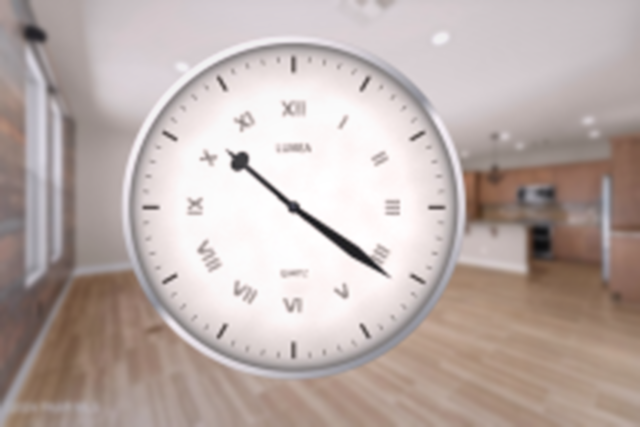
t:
10h21
